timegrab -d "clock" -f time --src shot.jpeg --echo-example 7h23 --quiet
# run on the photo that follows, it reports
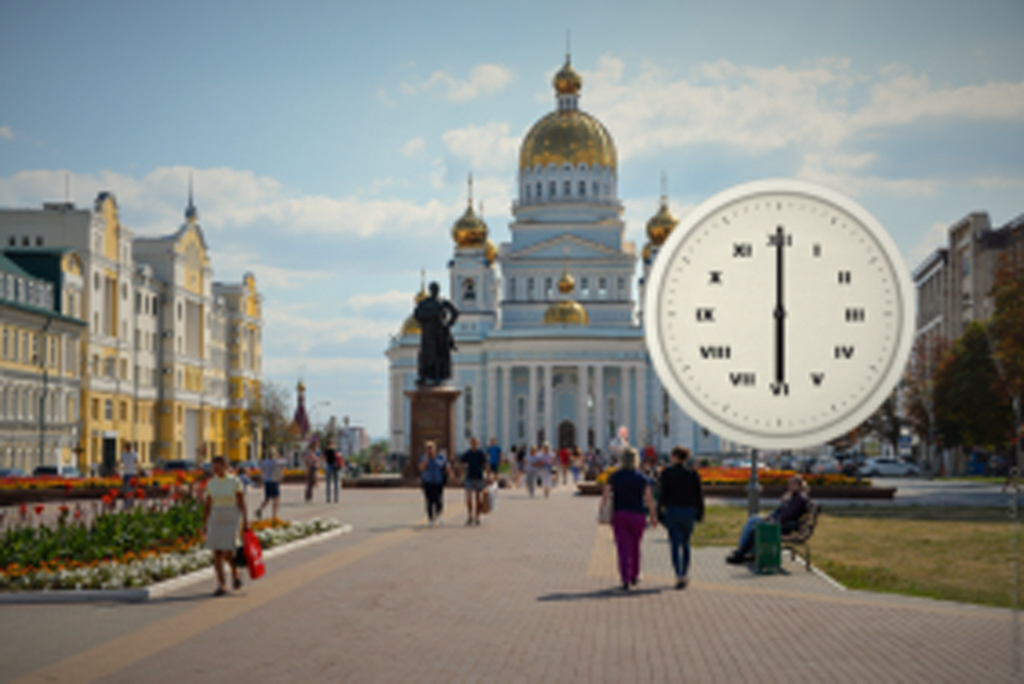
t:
6h00
